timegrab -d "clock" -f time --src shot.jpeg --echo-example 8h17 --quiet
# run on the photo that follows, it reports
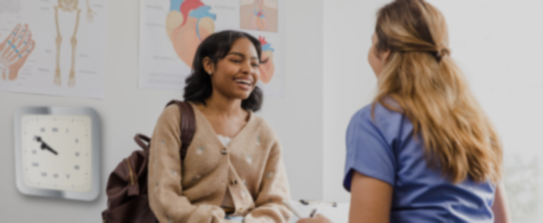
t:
9h51
